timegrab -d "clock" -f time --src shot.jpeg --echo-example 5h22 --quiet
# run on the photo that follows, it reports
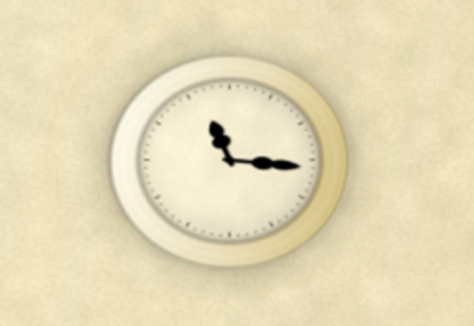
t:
11h16
